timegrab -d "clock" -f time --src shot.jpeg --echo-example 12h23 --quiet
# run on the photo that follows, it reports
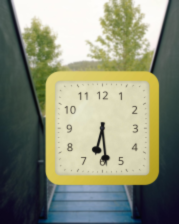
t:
6h29
